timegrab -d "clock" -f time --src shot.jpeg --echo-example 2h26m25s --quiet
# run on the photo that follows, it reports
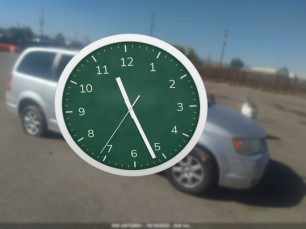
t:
11h26m36s
